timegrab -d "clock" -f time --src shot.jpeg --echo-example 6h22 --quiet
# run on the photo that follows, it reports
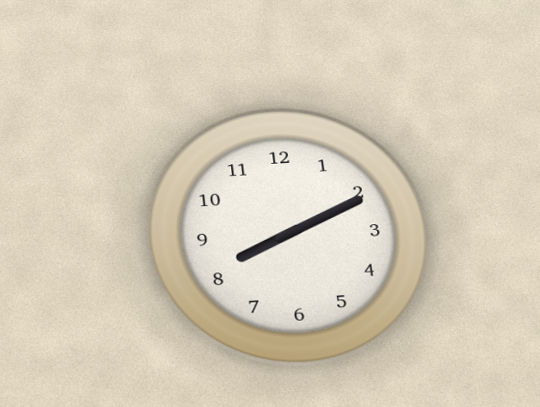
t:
8h11
